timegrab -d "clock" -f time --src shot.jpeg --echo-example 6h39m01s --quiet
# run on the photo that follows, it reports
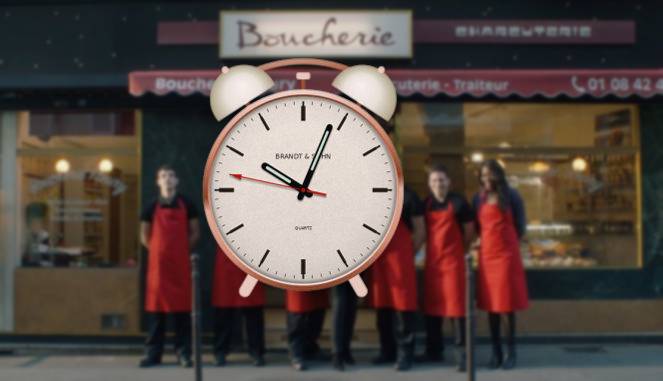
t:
10h03m47s
